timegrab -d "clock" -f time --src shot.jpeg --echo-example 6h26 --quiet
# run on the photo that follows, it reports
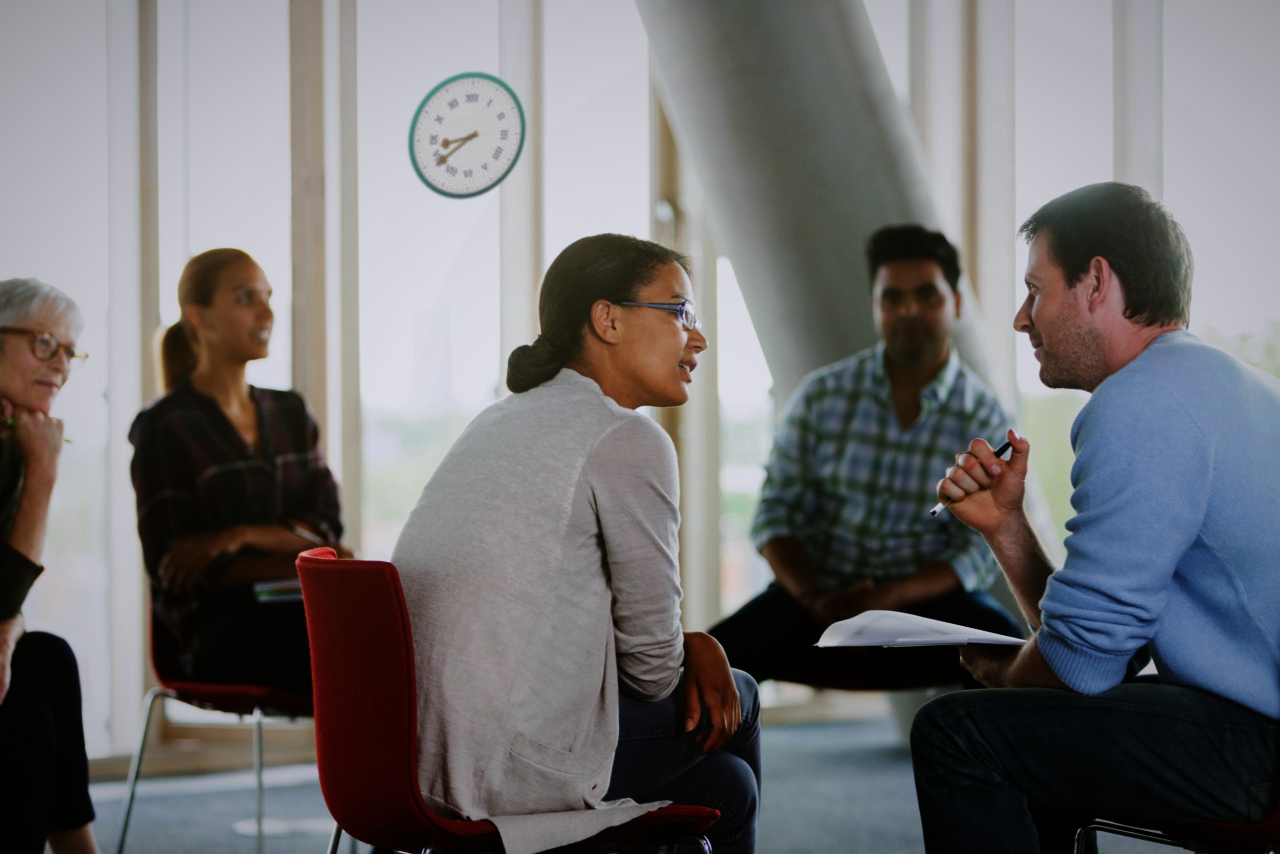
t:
8h39
